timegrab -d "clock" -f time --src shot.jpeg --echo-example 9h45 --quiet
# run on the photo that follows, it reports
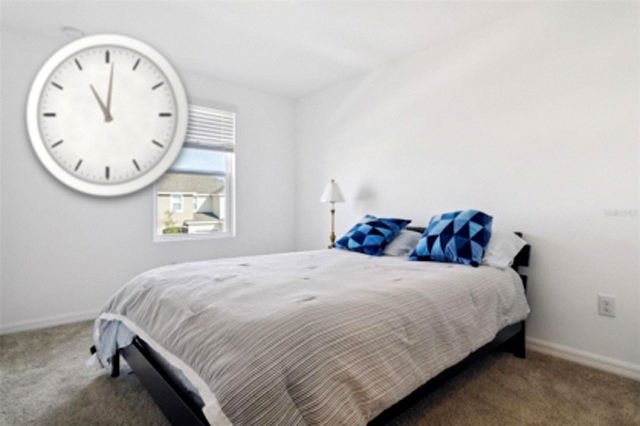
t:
11h01
